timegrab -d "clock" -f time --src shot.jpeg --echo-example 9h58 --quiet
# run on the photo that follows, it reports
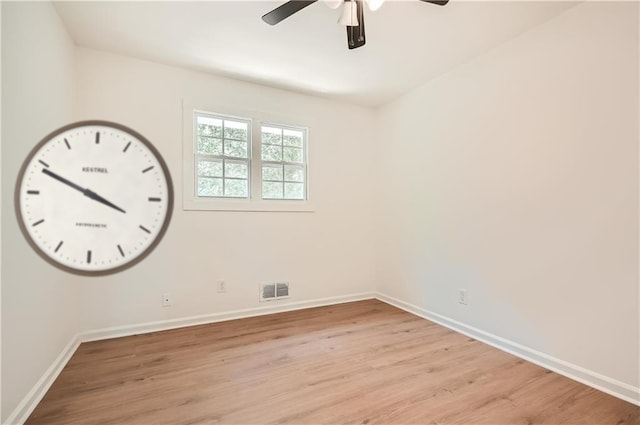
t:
3h49
